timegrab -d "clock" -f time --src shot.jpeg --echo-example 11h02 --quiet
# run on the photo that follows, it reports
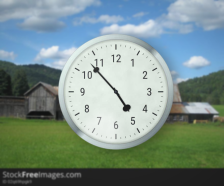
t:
4h53
